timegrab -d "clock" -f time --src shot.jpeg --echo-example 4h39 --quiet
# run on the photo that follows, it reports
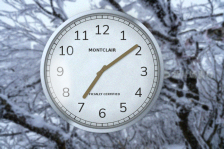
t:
7h09
